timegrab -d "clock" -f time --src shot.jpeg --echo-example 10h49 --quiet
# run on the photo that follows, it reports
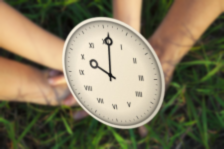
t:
10h01
